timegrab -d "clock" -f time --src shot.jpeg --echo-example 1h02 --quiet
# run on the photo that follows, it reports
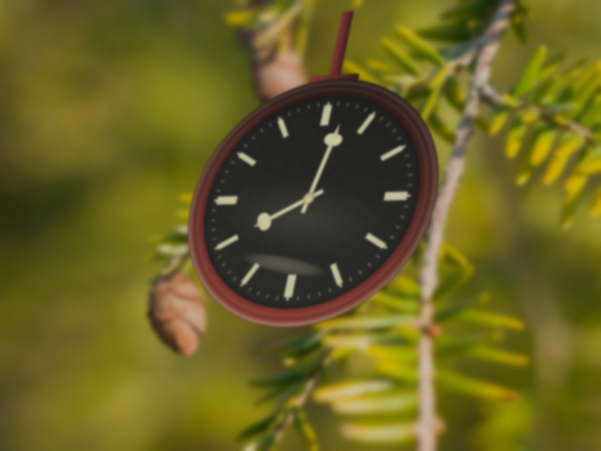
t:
8h02
